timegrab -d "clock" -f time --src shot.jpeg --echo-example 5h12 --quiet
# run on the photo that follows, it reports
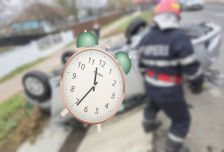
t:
11h34
